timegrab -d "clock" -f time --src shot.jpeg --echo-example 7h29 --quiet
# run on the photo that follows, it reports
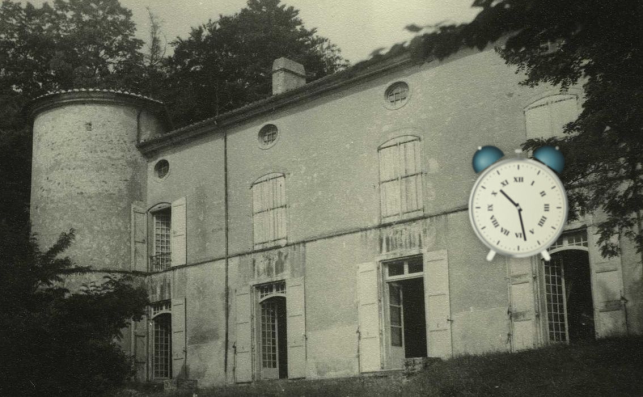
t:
10h28
